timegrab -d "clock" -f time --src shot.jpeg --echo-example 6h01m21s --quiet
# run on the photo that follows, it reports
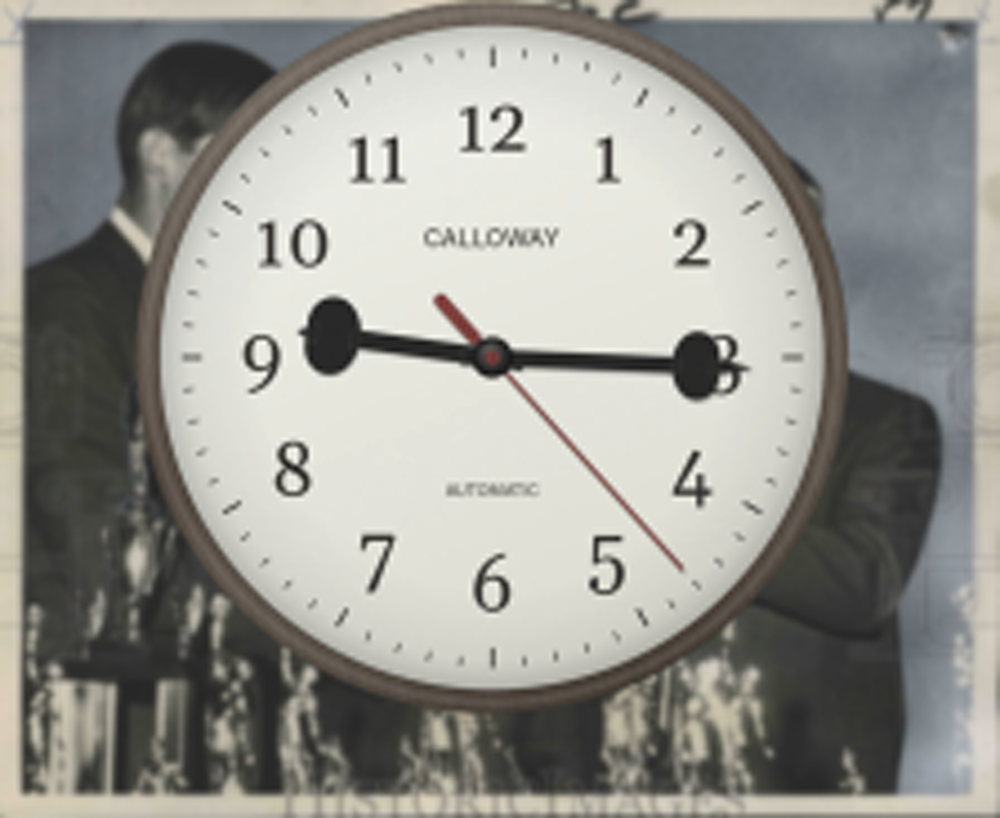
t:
9h15m23s
